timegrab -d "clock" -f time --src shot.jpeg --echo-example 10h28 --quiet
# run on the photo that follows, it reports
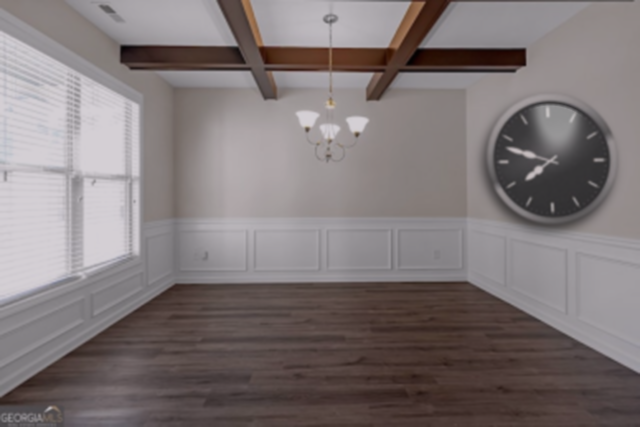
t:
7h48
